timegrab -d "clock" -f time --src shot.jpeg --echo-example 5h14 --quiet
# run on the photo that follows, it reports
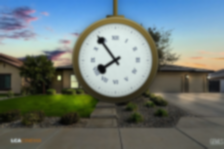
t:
7h54
